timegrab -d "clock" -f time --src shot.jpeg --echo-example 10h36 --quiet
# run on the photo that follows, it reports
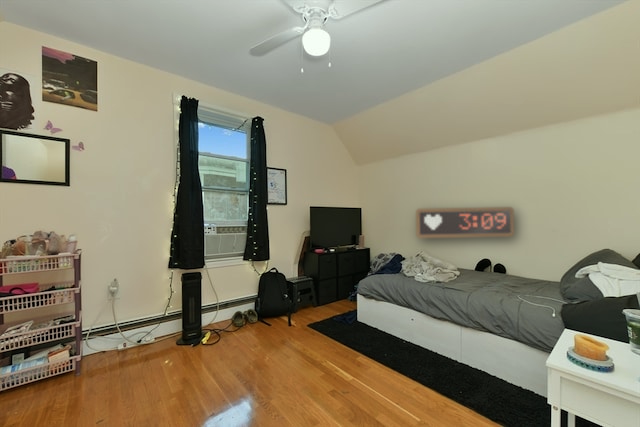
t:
3h09
